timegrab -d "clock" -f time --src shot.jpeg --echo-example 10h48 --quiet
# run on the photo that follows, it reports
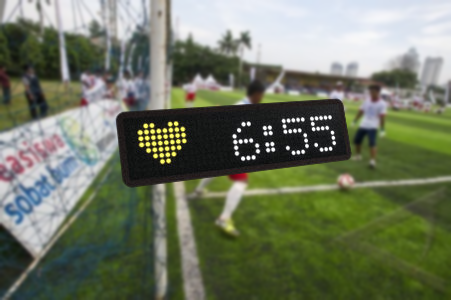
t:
6h55
